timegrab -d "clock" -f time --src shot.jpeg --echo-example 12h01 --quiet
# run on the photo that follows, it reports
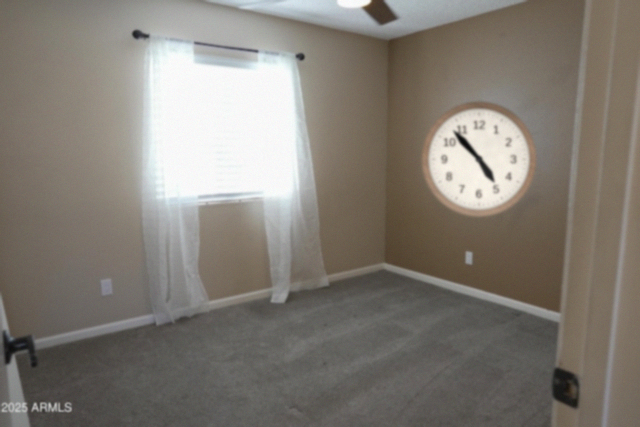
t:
4h53
